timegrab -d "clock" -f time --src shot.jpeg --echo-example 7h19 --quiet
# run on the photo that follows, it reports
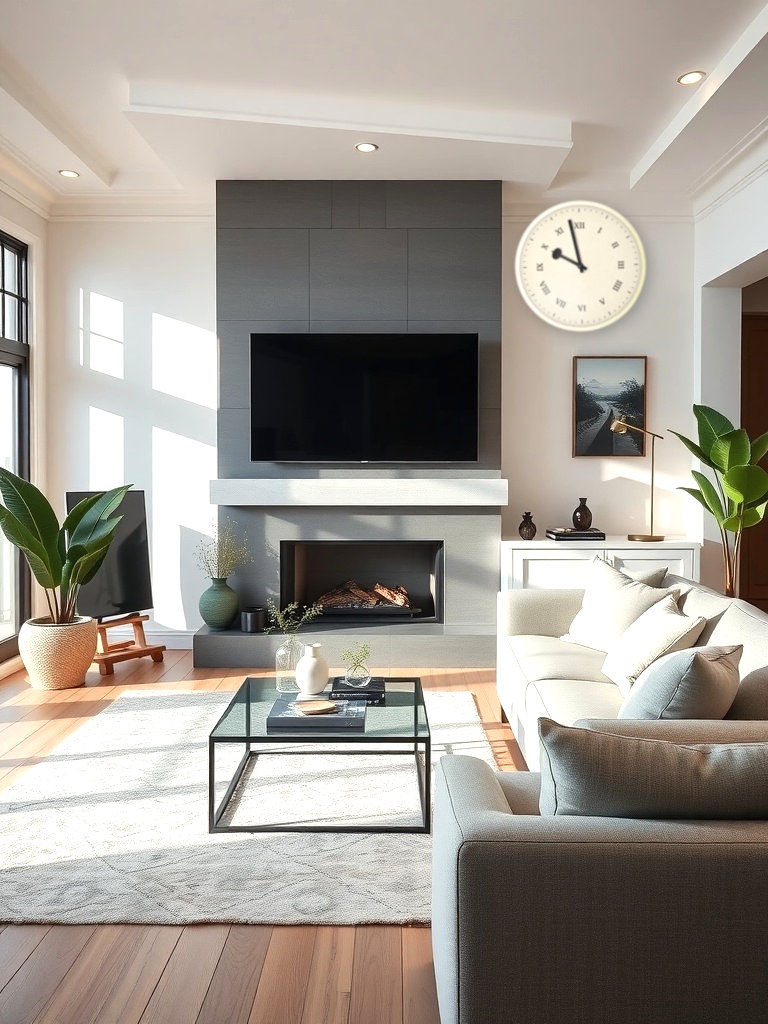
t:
9h58
